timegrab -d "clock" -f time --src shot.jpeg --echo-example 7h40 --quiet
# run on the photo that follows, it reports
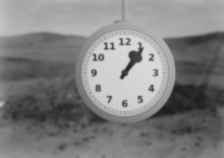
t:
1h06
